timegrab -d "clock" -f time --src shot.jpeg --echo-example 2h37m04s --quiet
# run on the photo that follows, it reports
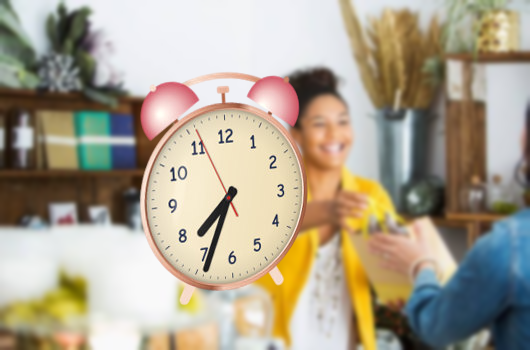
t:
7h33m56s
